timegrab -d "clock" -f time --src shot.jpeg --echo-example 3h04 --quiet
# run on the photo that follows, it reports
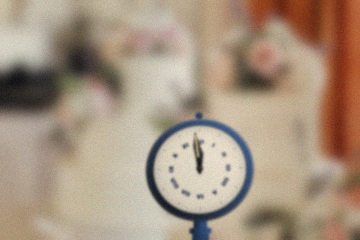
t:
11h59
